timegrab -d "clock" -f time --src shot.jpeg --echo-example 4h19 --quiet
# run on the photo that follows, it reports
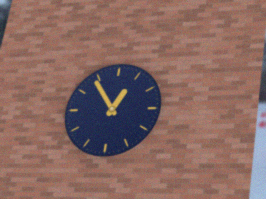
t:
12h54
